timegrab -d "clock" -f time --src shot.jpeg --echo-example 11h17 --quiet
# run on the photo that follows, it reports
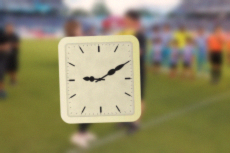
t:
9h10
